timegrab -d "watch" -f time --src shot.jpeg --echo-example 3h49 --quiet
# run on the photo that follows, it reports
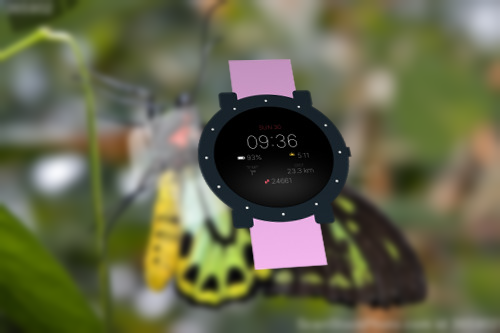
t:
9h36
